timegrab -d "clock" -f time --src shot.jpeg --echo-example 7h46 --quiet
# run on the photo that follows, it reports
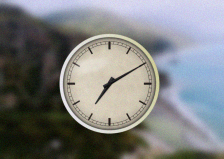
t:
7h10
